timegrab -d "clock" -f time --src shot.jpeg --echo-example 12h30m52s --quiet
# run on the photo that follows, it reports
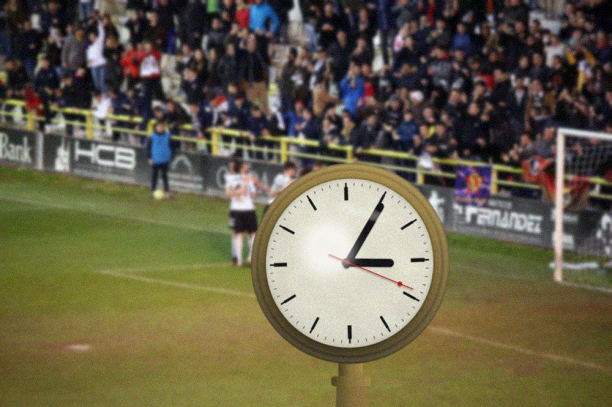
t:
3h05m19s
